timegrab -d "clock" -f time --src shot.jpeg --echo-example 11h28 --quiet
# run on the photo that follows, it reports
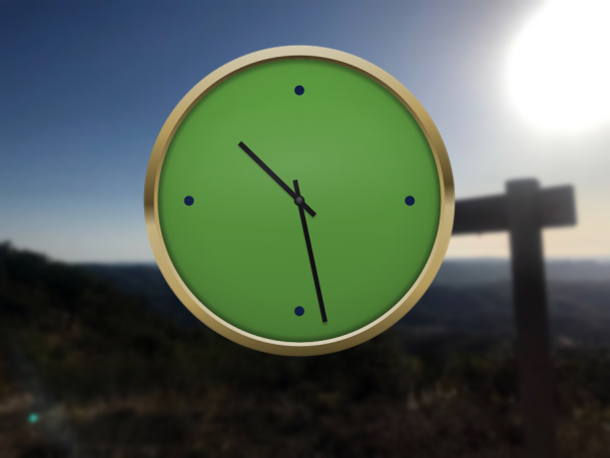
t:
10h28
